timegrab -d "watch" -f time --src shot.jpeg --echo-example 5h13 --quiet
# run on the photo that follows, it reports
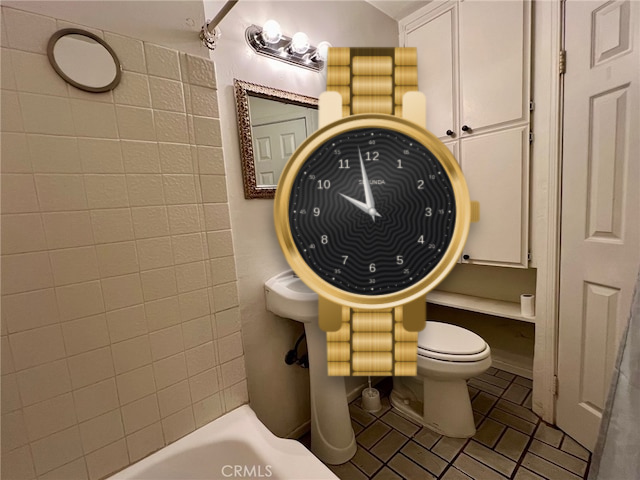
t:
9h58
